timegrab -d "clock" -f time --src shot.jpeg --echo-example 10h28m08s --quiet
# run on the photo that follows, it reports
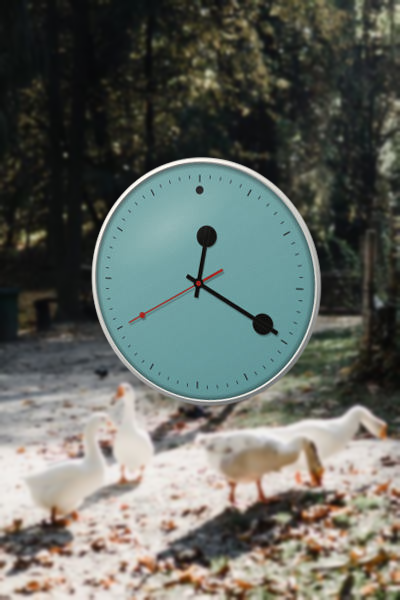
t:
12h19m40s
